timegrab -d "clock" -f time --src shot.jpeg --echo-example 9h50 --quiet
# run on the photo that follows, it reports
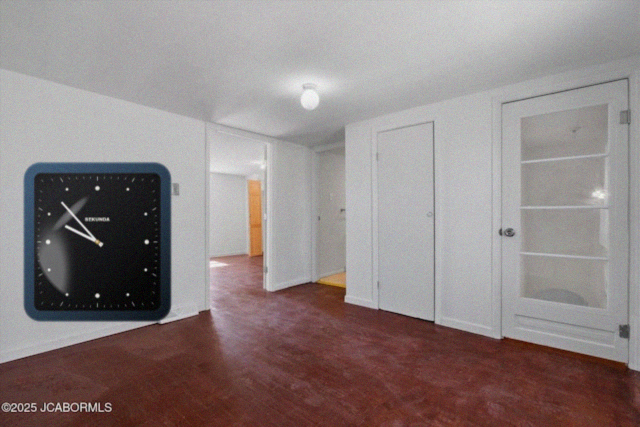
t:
9h53
